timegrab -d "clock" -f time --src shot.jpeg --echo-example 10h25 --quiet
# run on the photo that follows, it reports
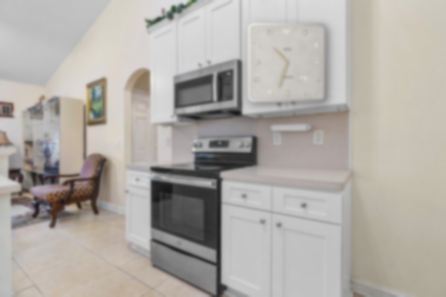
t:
10h33
